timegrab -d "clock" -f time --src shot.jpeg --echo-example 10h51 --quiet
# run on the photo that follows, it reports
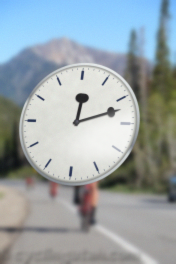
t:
12h12
